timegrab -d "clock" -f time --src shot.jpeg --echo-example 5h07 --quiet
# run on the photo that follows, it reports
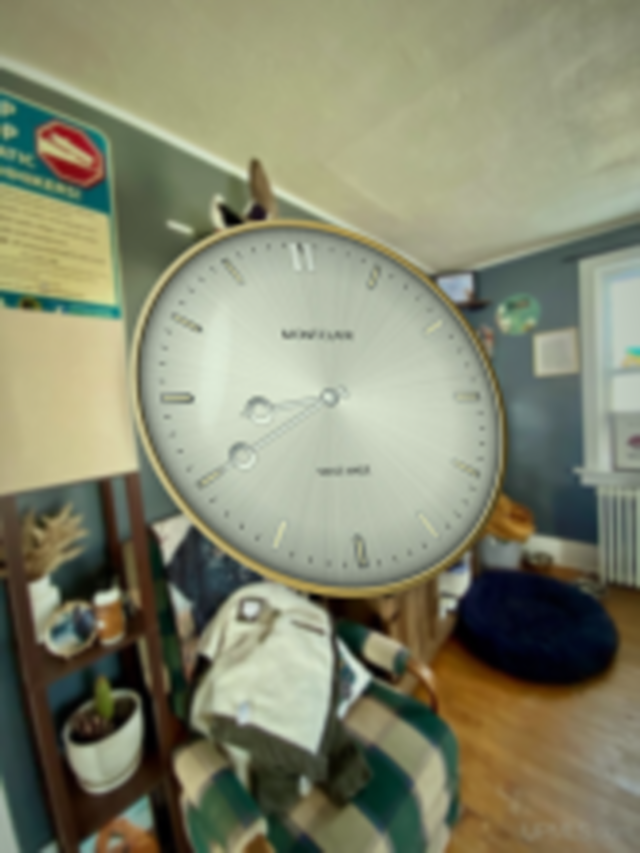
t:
8h40
